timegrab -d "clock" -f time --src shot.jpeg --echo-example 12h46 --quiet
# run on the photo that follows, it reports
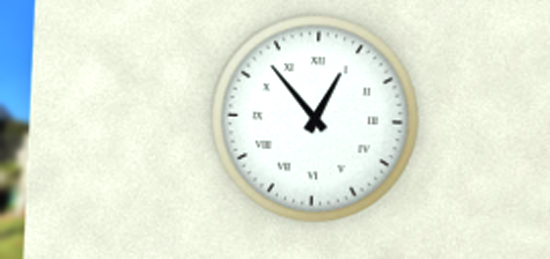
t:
12h53
